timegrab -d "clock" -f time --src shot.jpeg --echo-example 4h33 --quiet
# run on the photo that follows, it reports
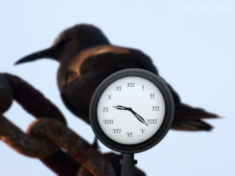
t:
9h22
